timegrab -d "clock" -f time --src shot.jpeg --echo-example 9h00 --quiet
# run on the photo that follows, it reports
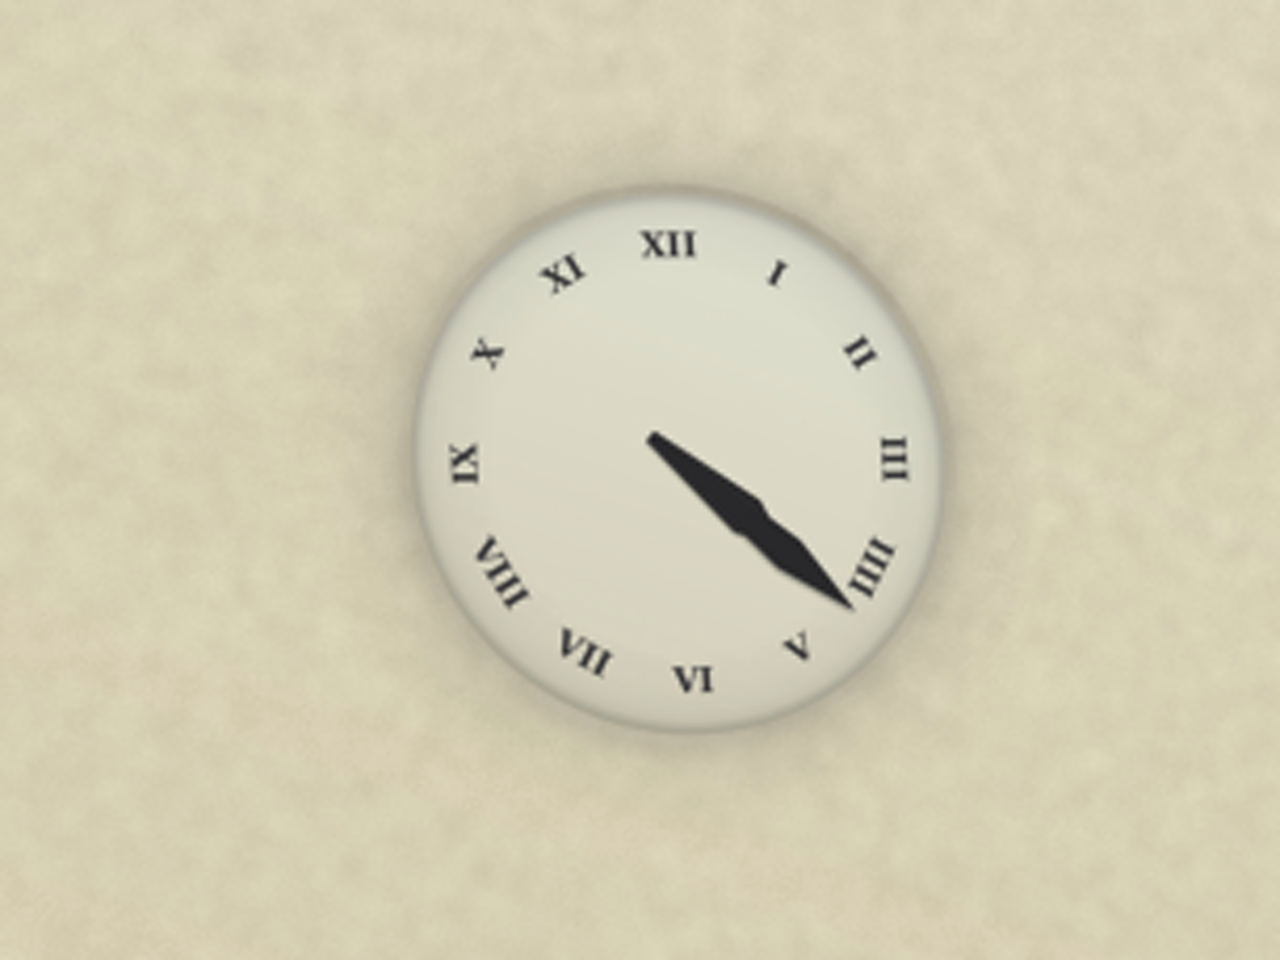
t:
4h22
